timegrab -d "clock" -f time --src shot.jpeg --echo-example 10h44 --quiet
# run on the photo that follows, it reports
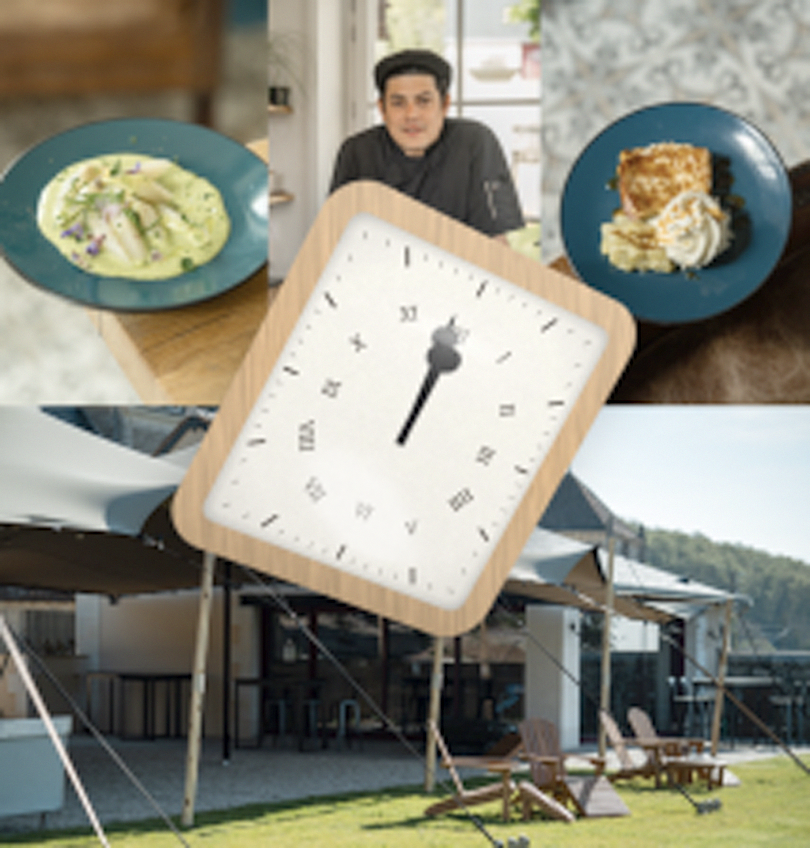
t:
11h59
